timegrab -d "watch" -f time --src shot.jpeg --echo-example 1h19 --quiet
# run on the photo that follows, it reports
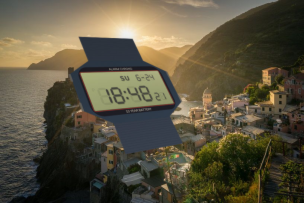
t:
18h48
